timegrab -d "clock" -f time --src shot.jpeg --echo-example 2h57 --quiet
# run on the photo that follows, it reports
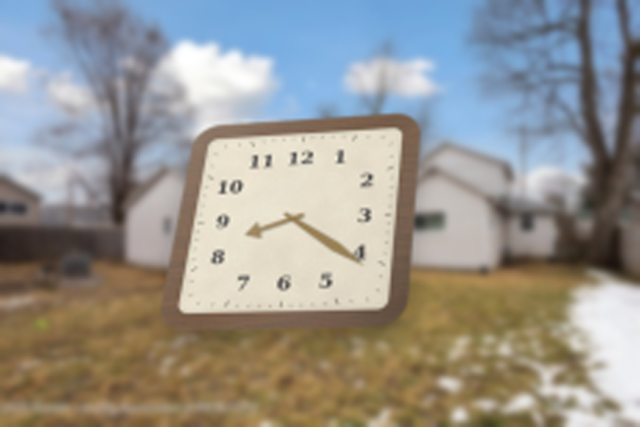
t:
8h21
